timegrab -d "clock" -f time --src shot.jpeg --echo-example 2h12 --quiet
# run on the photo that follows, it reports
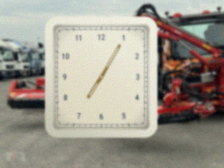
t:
7h05
